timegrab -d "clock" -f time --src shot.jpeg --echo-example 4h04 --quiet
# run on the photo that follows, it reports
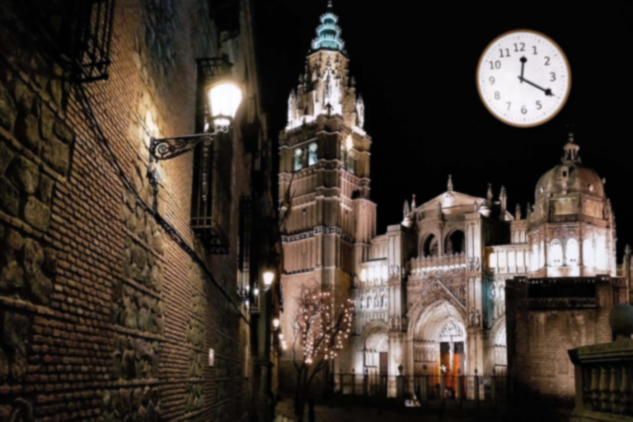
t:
12h20
